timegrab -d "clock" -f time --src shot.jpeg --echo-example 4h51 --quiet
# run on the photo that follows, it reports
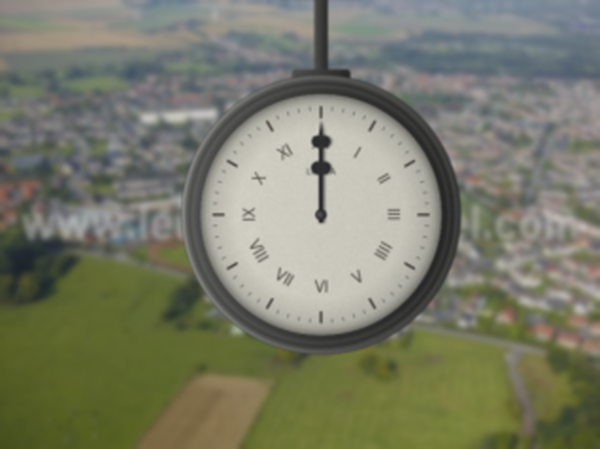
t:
12h00
